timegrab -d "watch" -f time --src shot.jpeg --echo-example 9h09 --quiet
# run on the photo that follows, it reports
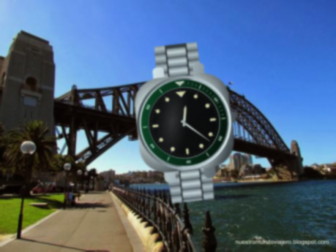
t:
12h22
